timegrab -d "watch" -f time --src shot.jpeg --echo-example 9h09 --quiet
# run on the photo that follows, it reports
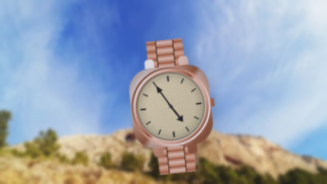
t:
4h55
